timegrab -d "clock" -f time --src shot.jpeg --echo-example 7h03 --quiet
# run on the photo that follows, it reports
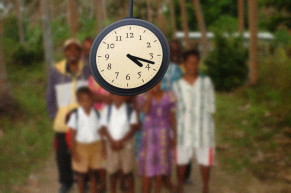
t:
4h18
